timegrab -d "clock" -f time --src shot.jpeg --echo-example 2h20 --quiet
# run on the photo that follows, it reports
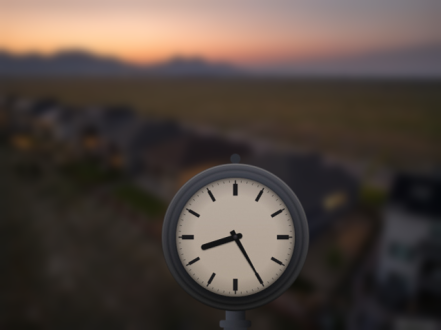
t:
8h25
